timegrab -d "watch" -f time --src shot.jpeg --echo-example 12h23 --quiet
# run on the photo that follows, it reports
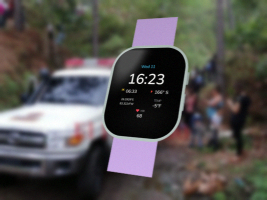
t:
16h23
